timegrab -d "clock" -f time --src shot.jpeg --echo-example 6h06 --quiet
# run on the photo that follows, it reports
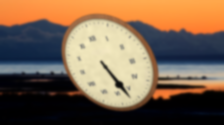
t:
5h27
